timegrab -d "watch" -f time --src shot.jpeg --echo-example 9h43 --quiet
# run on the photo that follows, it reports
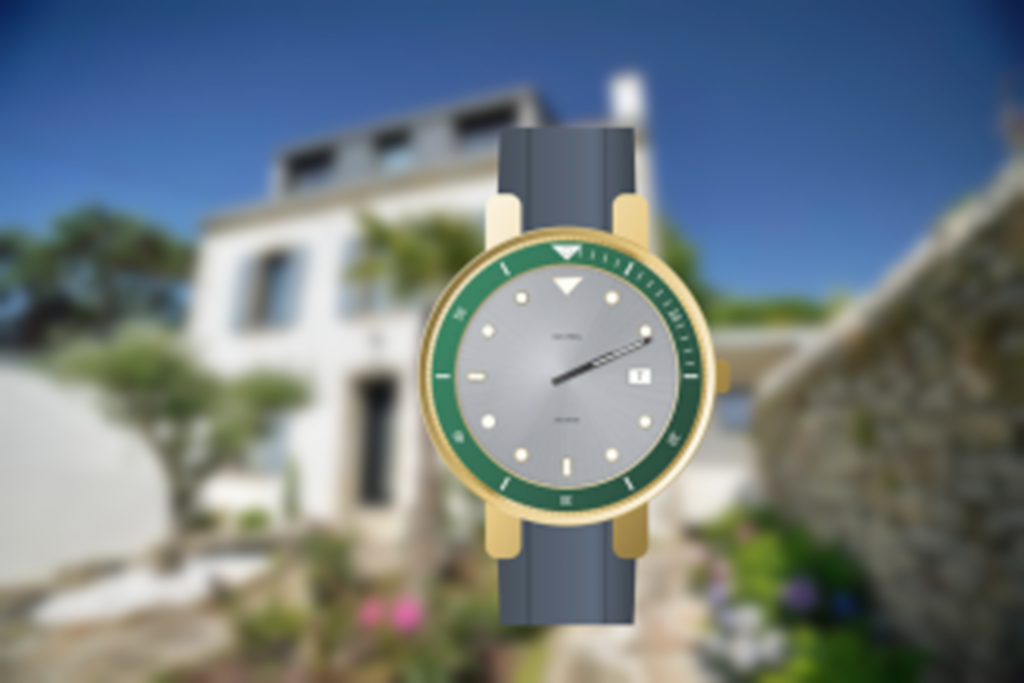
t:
2h11
